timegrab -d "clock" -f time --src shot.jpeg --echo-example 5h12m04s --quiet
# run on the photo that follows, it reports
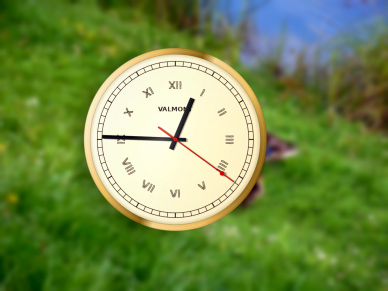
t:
12h45m21s
